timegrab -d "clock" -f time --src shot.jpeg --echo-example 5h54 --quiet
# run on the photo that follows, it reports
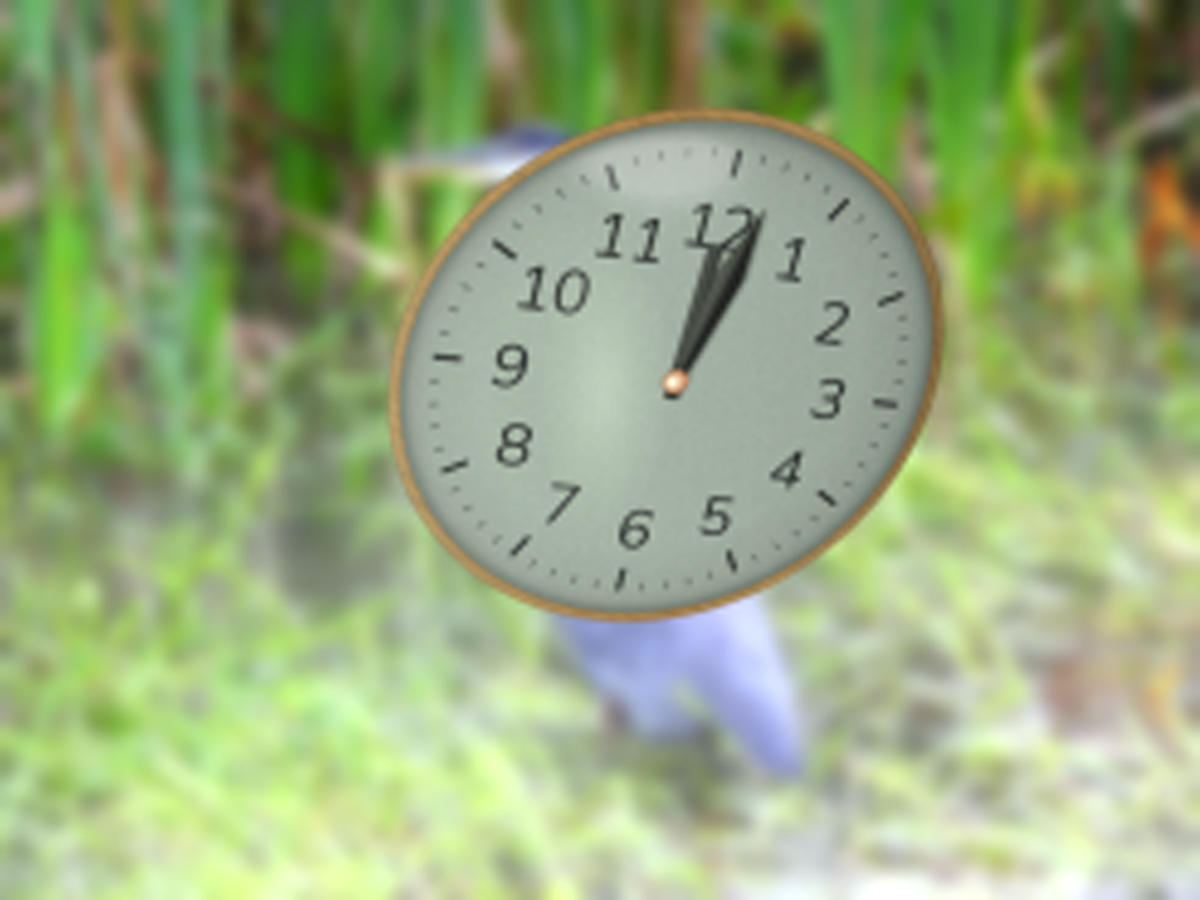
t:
12h02
